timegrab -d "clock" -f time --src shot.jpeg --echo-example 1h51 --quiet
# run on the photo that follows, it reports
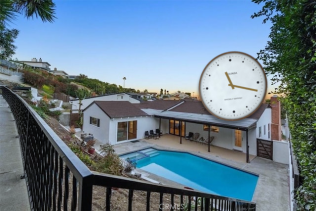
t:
11h18
